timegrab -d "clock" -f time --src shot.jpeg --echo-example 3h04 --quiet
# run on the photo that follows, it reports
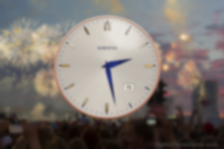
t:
2h28
